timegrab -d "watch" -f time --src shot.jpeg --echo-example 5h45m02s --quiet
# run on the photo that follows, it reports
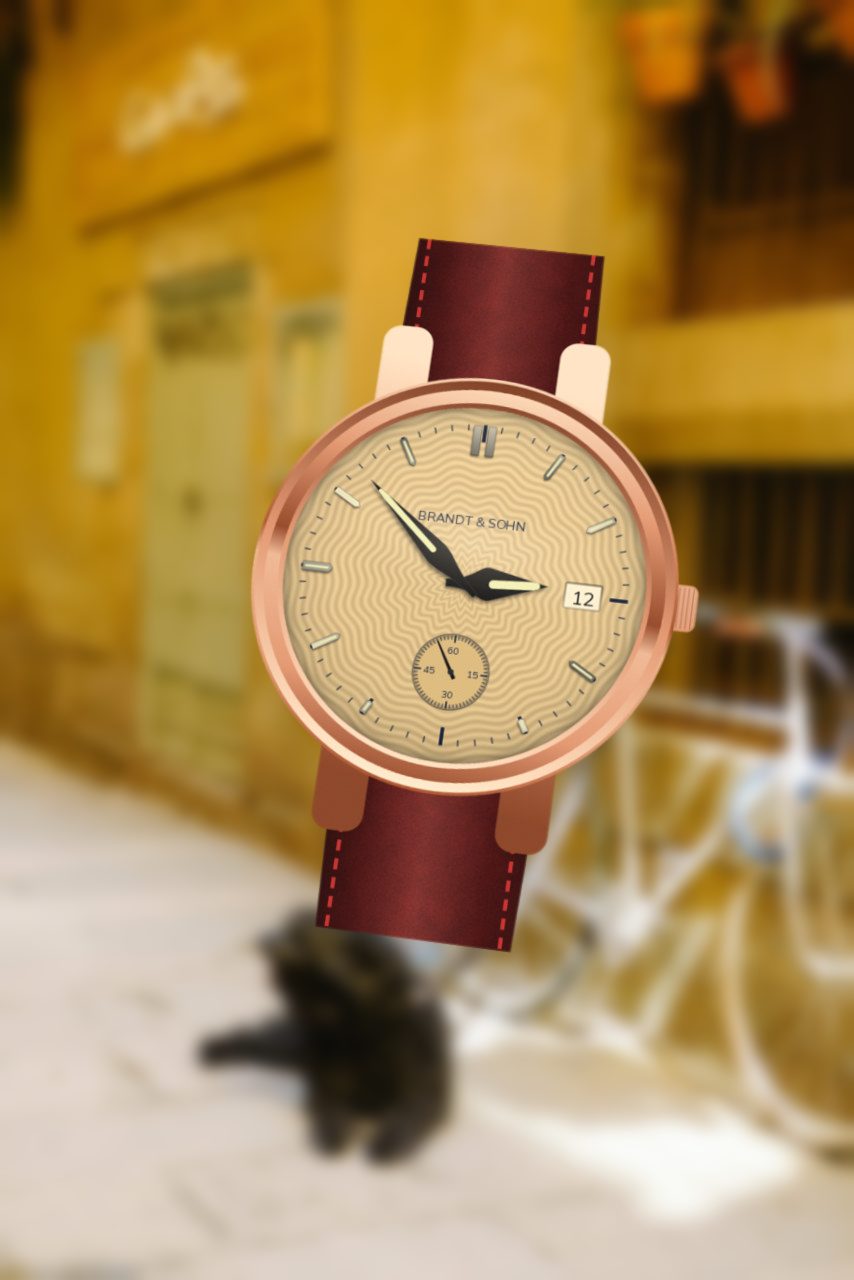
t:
2h51m55s
